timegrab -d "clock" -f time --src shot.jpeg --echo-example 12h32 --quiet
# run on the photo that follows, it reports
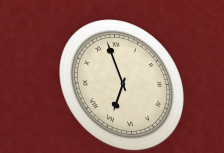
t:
6h58
